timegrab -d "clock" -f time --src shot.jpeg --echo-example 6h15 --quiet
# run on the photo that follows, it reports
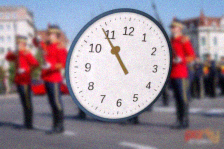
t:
10h54
